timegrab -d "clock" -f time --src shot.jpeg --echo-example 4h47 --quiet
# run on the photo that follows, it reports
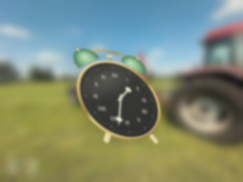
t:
1h33
